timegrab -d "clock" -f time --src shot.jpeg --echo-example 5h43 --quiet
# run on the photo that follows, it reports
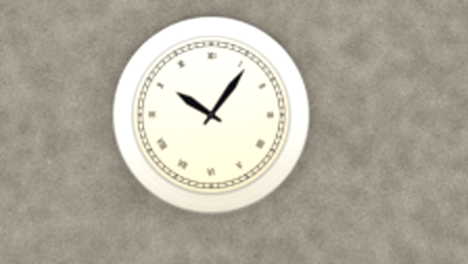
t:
10h06
